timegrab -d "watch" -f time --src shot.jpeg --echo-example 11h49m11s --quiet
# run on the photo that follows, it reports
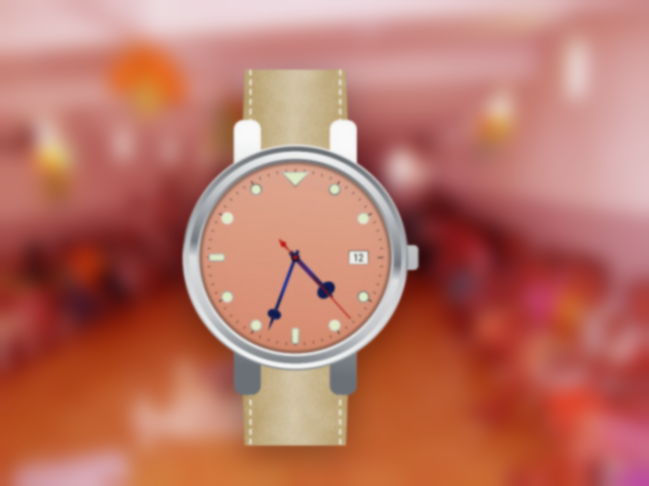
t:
4h33m23s
